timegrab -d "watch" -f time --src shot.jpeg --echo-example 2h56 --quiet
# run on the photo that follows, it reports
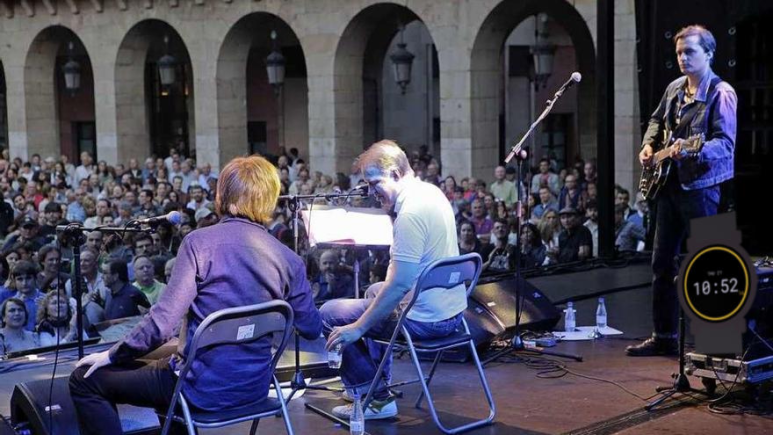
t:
10h52
